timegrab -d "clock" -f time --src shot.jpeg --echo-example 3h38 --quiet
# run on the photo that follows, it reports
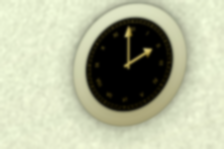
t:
1h59
